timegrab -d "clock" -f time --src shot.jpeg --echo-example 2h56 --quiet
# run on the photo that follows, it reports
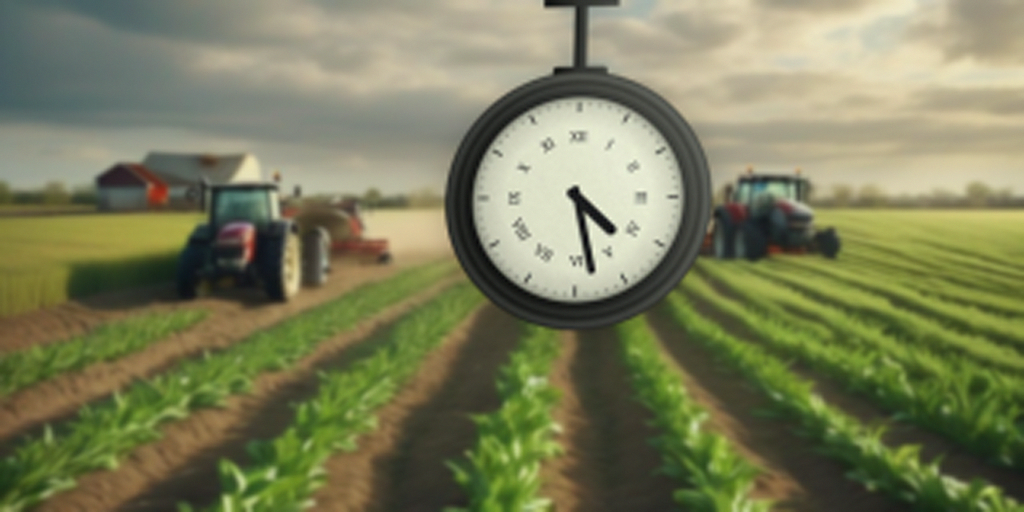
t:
4h28
